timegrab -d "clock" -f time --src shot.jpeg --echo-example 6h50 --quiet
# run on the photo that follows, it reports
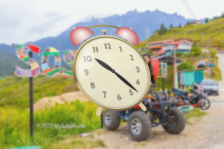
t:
10h23
